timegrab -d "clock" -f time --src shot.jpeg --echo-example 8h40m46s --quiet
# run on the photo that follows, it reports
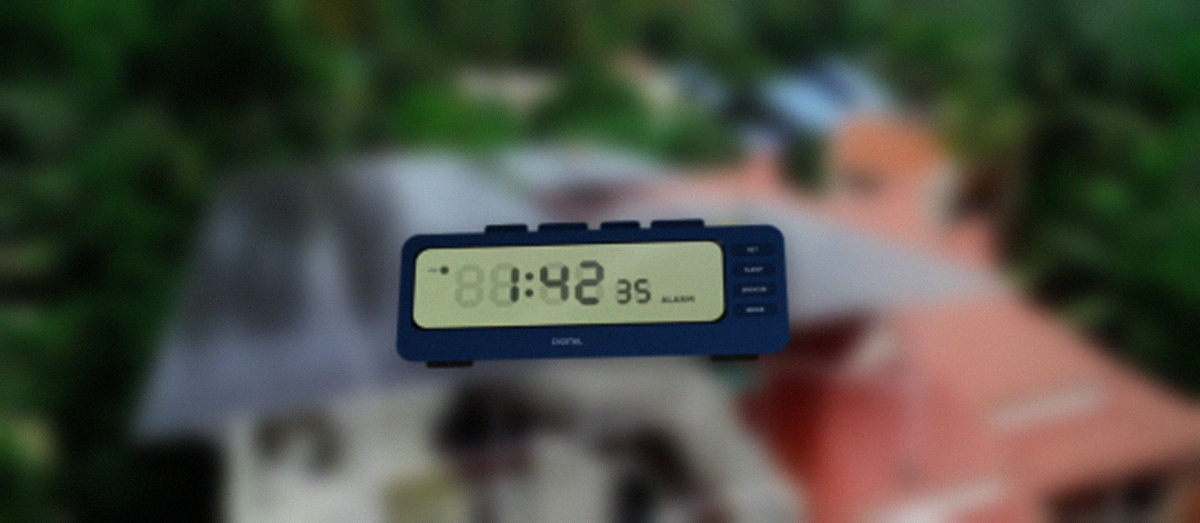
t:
1h42m35s
